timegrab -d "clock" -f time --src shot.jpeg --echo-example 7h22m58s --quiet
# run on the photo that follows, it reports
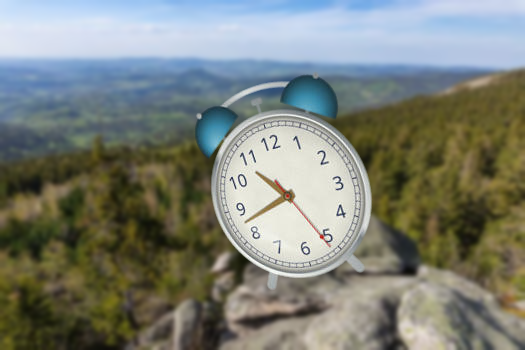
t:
10h42m26s
